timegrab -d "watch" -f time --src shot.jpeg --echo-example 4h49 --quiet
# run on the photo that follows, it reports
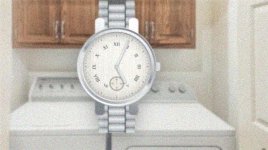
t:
5h04
